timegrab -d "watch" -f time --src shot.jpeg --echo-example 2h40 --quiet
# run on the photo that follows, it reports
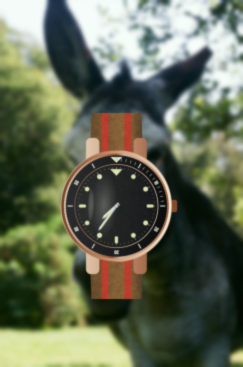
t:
7h36
